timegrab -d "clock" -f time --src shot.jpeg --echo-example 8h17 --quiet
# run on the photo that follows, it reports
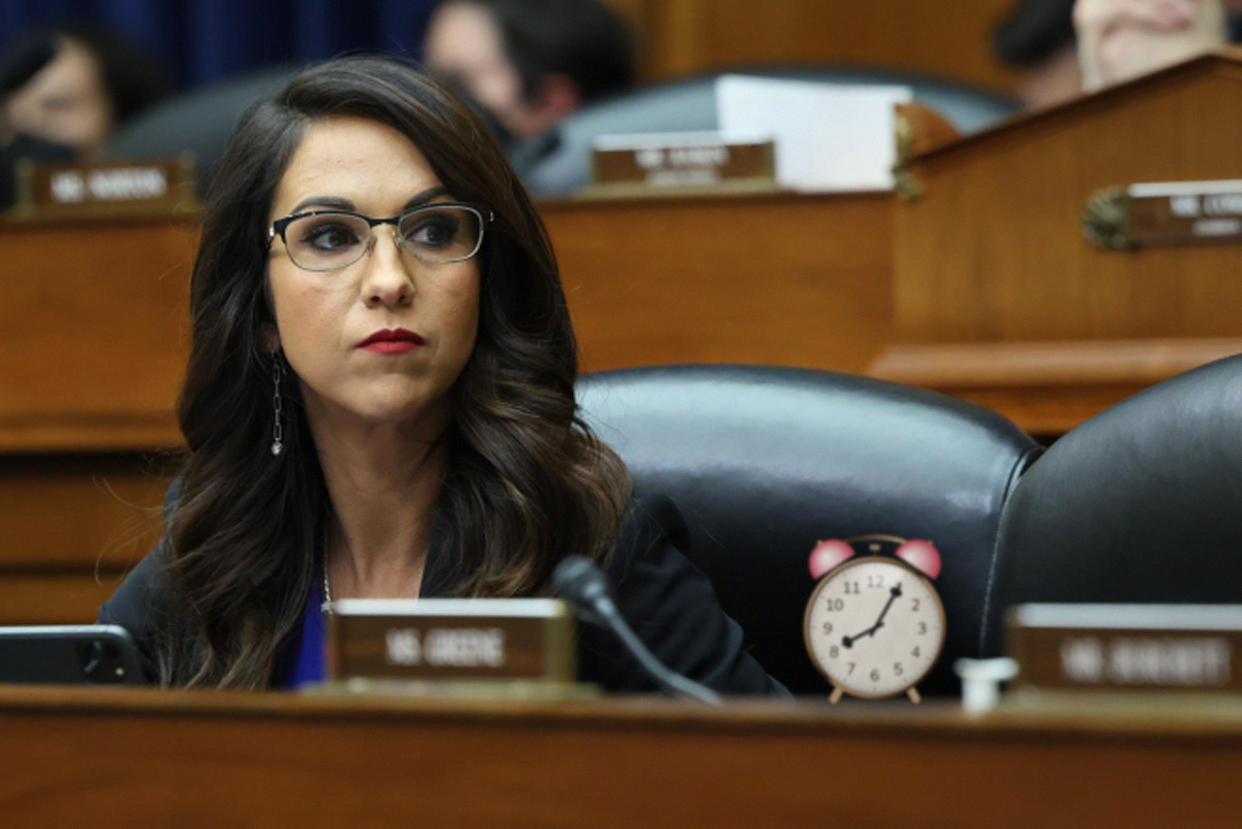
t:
8h05
